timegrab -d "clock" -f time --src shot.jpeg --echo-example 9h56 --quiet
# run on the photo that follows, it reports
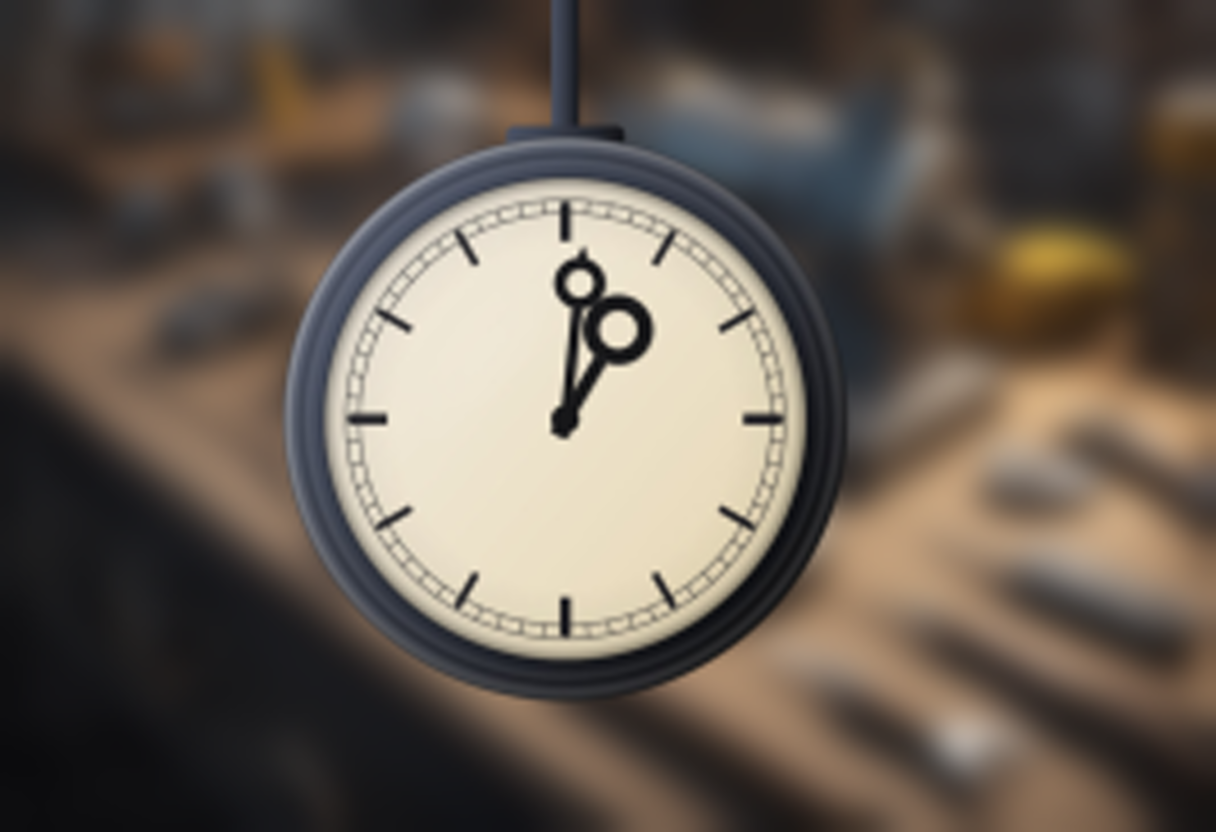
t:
1h01
